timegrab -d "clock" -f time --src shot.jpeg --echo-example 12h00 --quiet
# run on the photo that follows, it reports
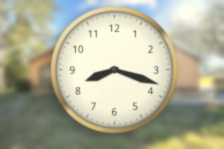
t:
8h18
